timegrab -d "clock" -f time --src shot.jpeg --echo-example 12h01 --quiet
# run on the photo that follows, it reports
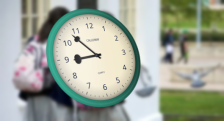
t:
8h53
